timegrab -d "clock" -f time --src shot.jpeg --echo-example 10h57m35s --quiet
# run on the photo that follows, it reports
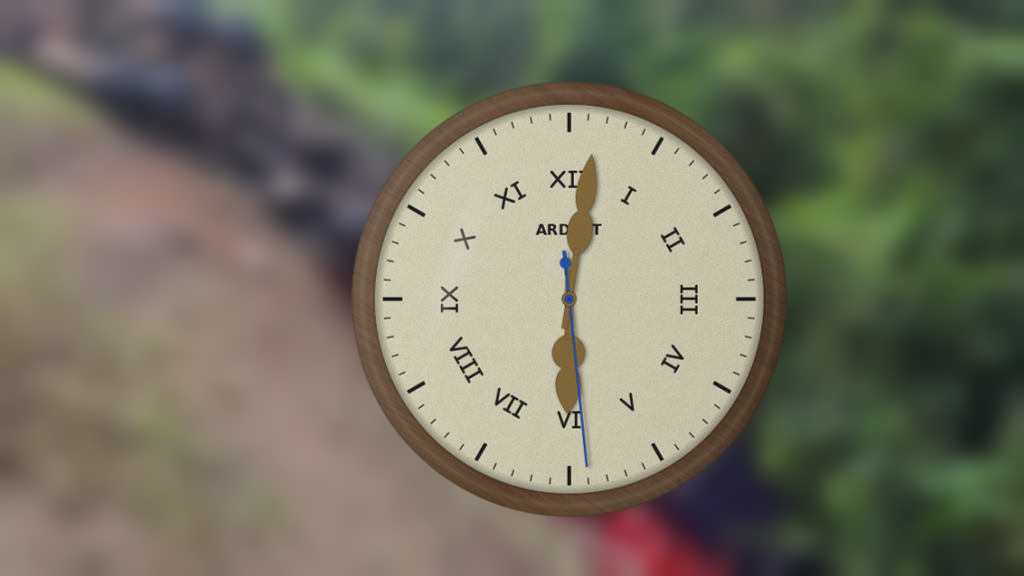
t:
6h01m29s
